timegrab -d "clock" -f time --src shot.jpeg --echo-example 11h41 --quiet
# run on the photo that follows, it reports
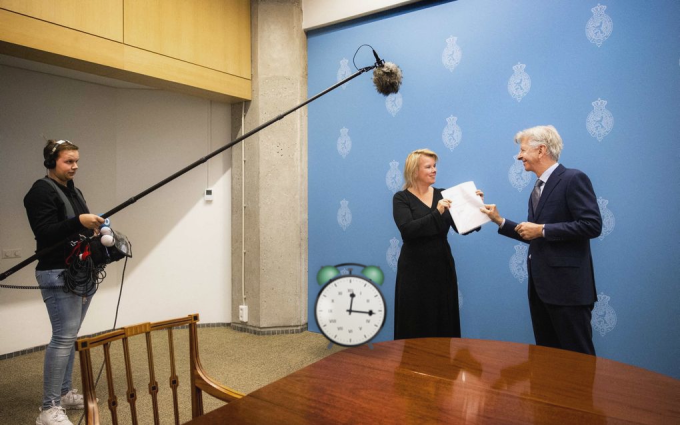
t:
12h16
